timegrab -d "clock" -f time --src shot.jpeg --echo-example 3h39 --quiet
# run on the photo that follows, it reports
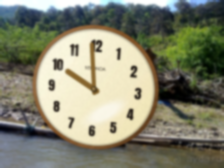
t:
9h59
